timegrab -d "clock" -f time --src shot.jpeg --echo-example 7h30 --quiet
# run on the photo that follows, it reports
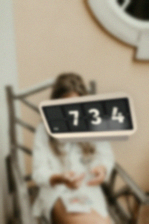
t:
7h34
